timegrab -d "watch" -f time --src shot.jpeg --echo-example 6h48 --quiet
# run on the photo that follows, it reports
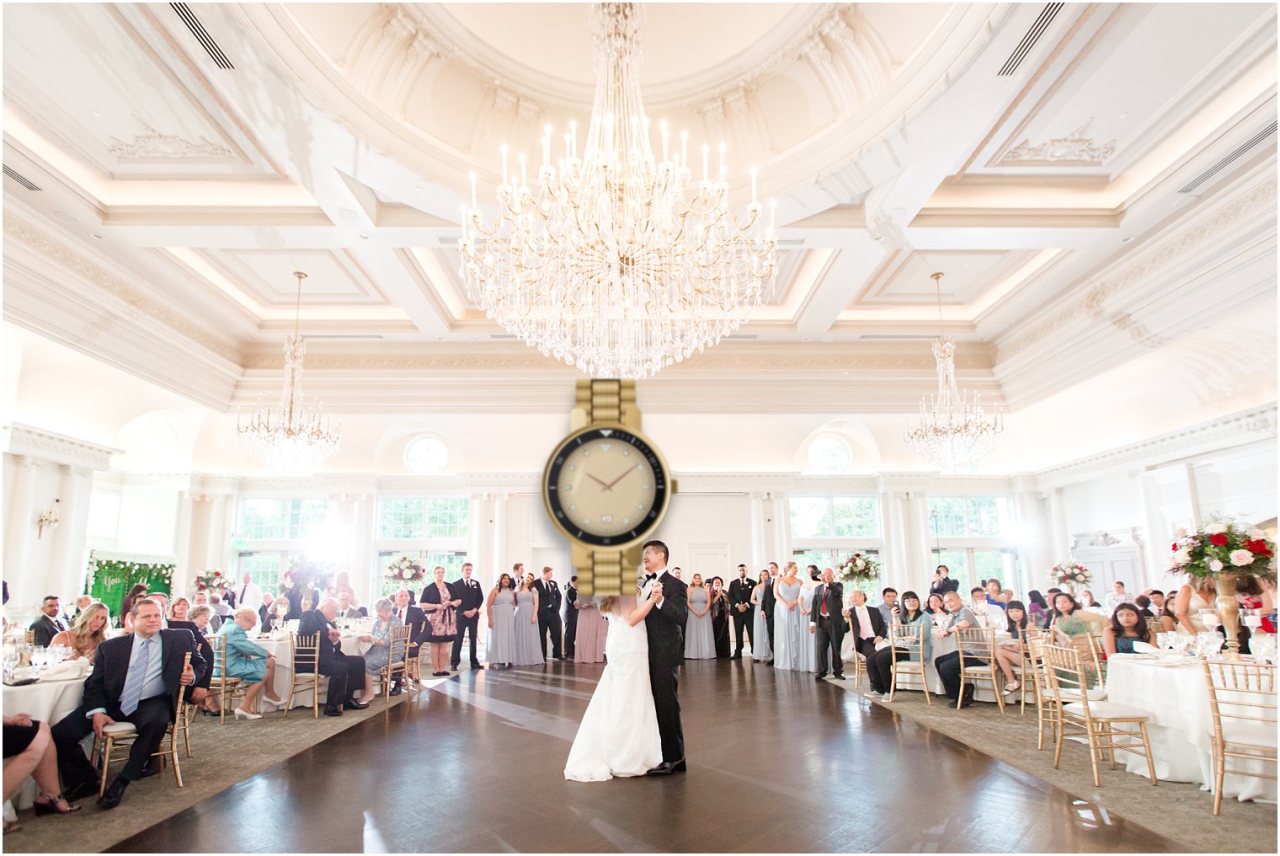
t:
10h09
